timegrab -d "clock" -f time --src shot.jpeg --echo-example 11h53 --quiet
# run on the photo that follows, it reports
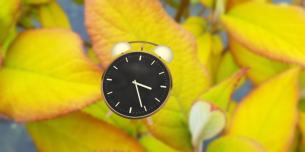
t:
3h26
